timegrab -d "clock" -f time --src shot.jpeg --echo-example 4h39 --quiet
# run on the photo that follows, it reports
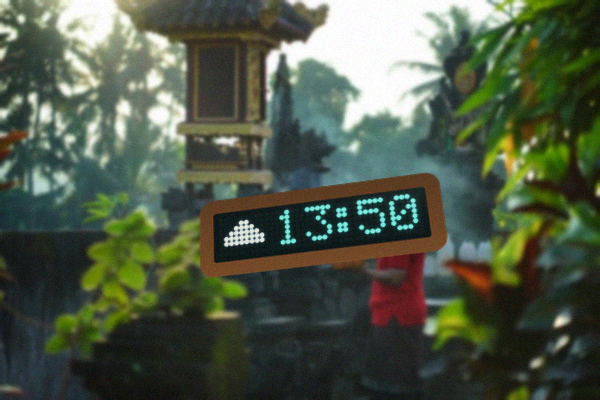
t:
13h50
